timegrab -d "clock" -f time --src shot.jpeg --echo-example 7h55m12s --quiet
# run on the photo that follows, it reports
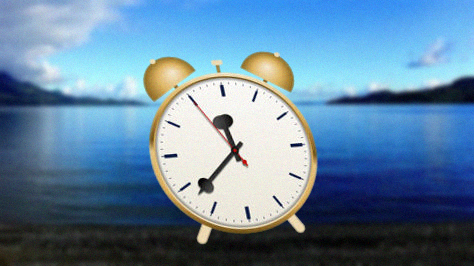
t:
11h37m55s
